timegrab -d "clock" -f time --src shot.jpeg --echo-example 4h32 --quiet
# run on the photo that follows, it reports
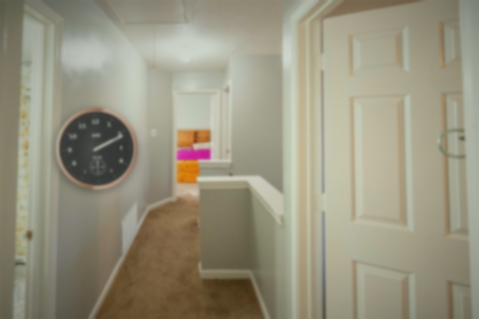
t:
2h11
